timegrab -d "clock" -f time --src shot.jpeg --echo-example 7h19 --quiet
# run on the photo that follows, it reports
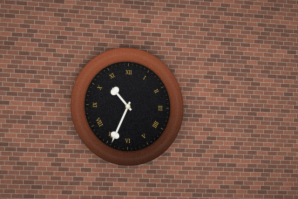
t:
10h34
